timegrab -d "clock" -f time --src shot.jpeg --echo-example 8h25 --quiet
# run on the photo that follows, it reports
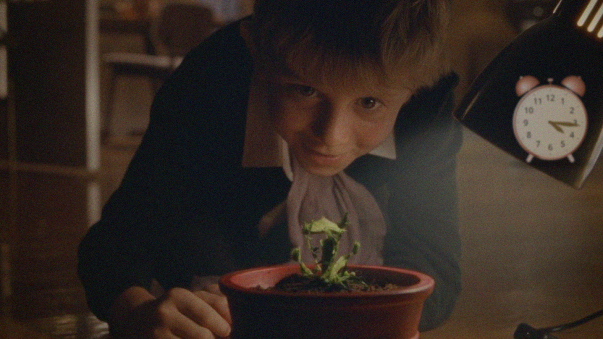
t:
4h16
